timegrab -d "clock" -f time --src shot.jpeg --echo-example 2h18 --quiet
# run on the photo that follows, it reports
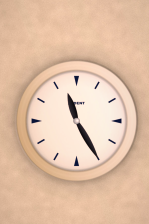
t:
11h25
